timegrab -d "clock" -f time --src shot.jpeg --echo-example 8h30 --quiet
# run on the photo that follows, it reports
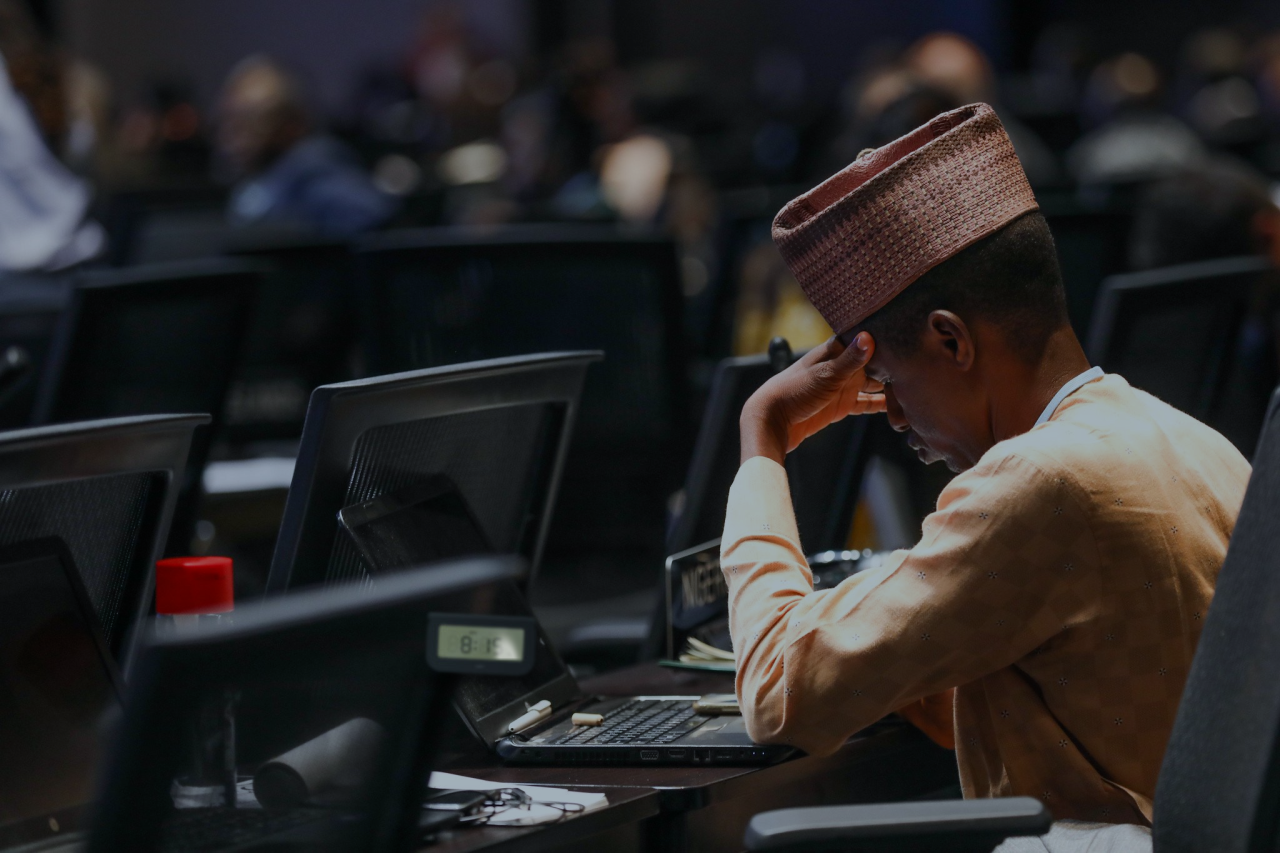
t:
8h15
